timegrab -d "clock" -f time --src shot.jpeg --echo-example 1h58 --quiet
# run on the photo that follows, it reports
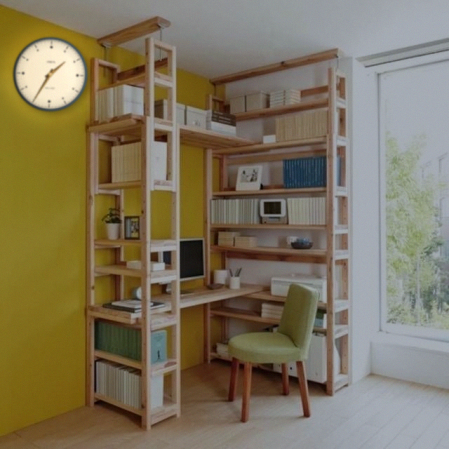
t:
1h35
